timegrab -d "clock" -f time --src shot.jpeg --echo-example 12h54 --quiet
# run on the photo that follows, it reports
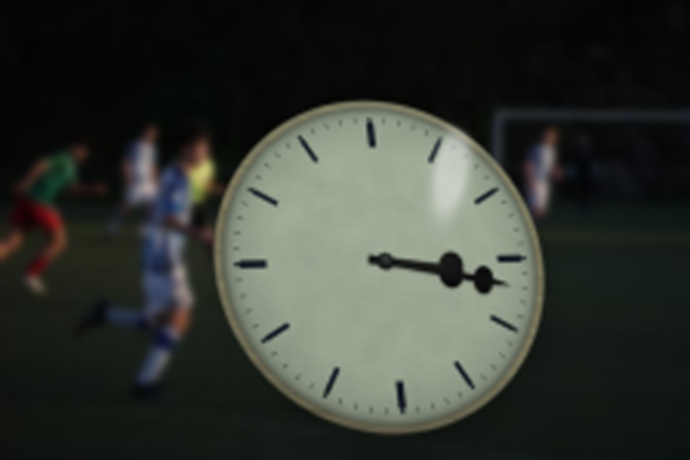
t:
3h17
